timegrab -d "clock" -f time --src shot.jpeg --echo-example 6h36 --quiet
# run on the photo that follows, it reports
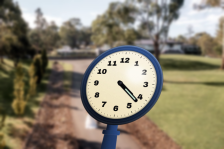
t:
4h22
